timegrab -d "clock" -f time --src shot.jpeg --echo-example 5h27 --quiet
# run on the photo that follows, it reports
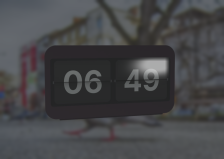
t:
6h49
